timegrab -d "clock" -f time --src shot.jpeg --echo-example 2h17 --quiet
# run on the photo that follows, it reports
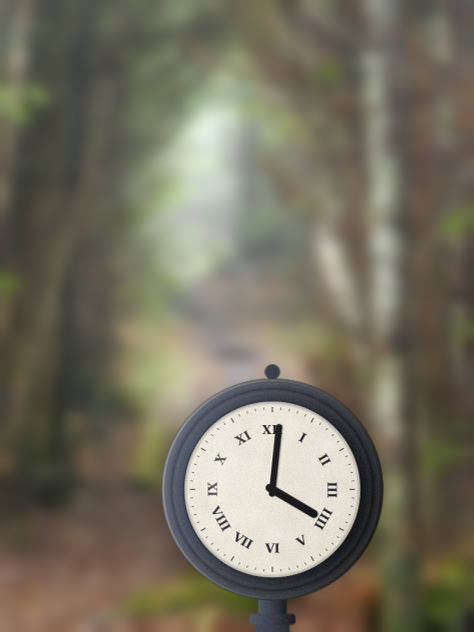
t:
4h01
